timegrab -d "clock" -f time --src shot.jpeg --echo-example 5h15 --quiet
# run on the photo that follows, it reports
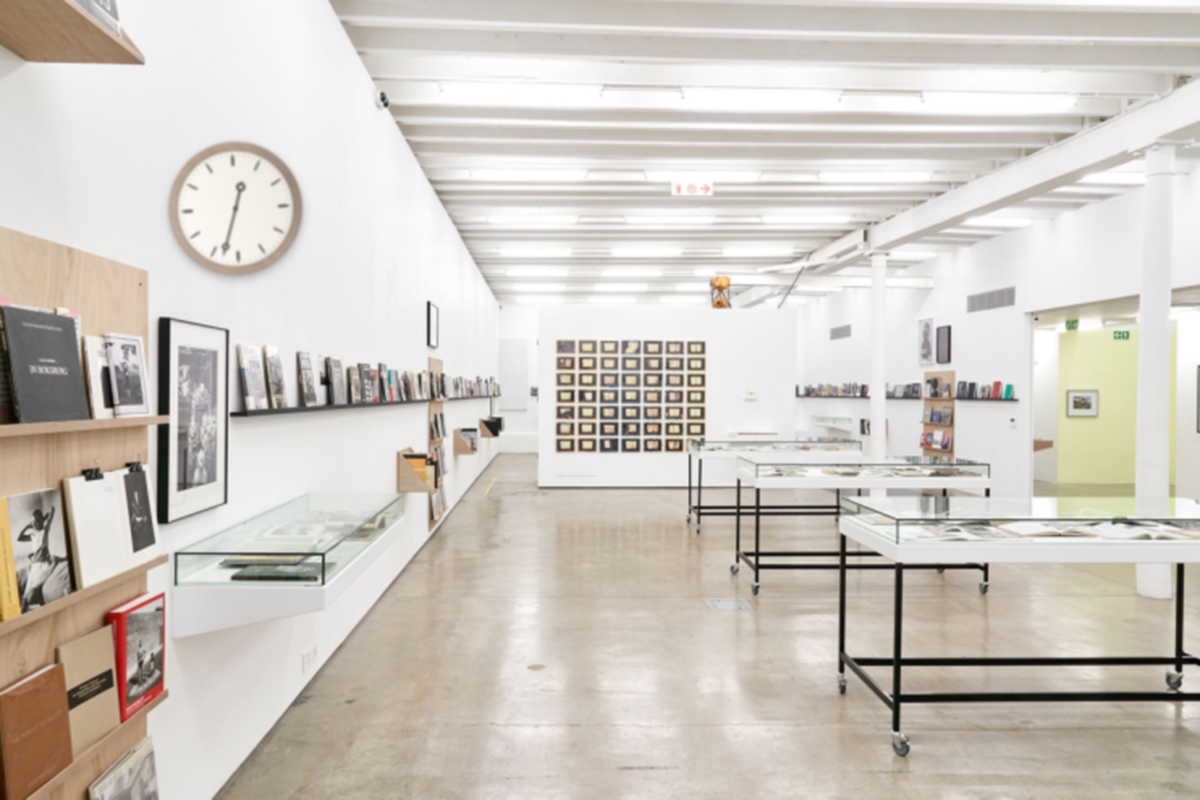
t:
12h33
